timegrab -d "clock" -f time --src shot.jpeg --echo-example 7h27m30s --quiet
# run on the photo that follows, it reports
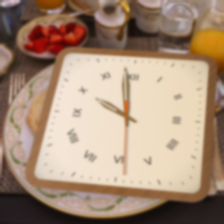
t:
9h58m29s
